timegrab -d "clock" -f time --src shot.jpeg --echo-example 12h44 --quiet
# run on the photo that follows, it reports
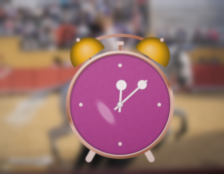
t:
12h08
